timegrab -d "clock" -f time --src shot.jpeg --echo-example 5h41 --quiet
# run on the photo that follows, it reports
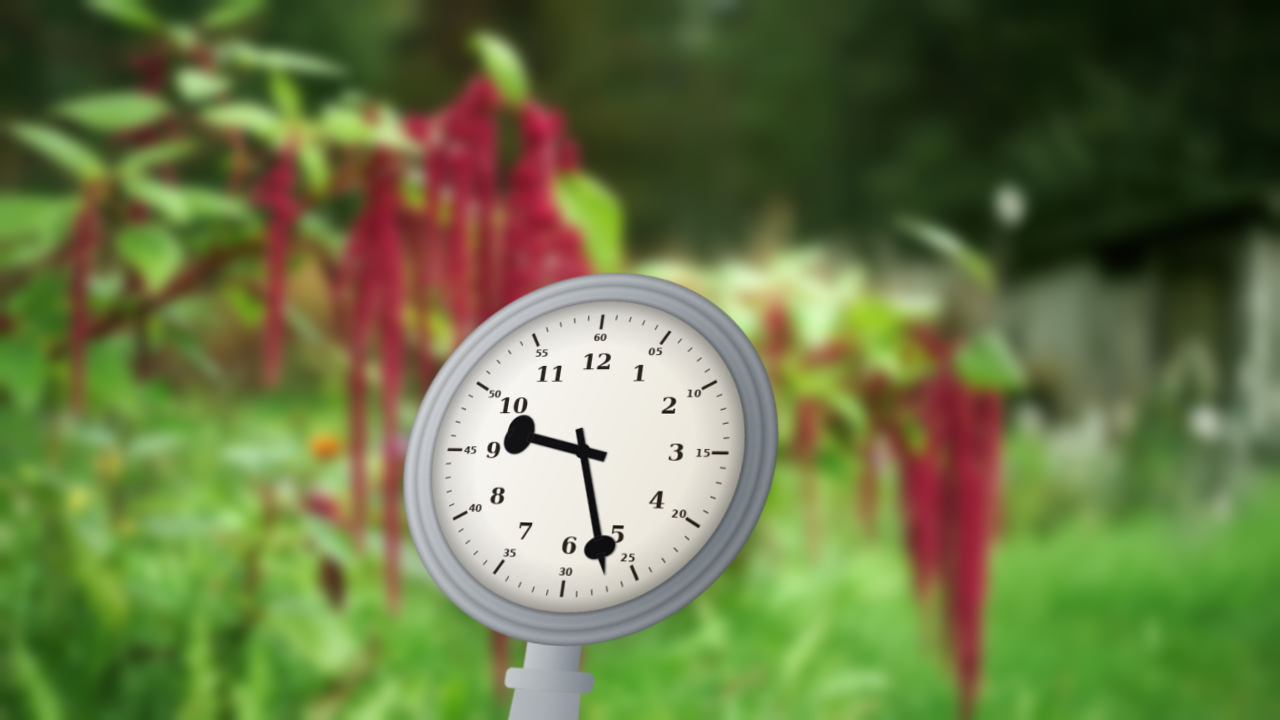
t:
9h27
